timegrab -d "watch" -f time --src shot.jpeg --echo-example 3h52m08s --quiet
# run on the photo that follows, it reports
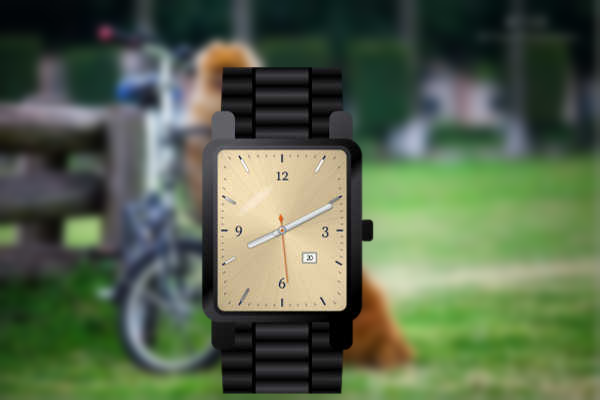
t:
8h10m29s
